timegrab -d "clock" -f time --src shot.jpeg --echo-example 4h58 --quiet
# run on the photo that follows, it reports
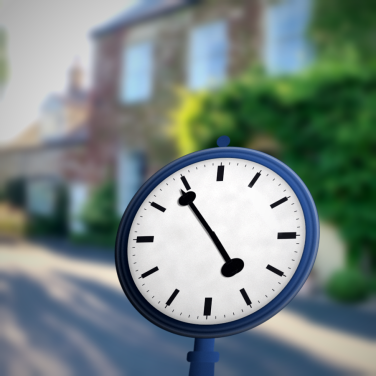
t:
4h54
